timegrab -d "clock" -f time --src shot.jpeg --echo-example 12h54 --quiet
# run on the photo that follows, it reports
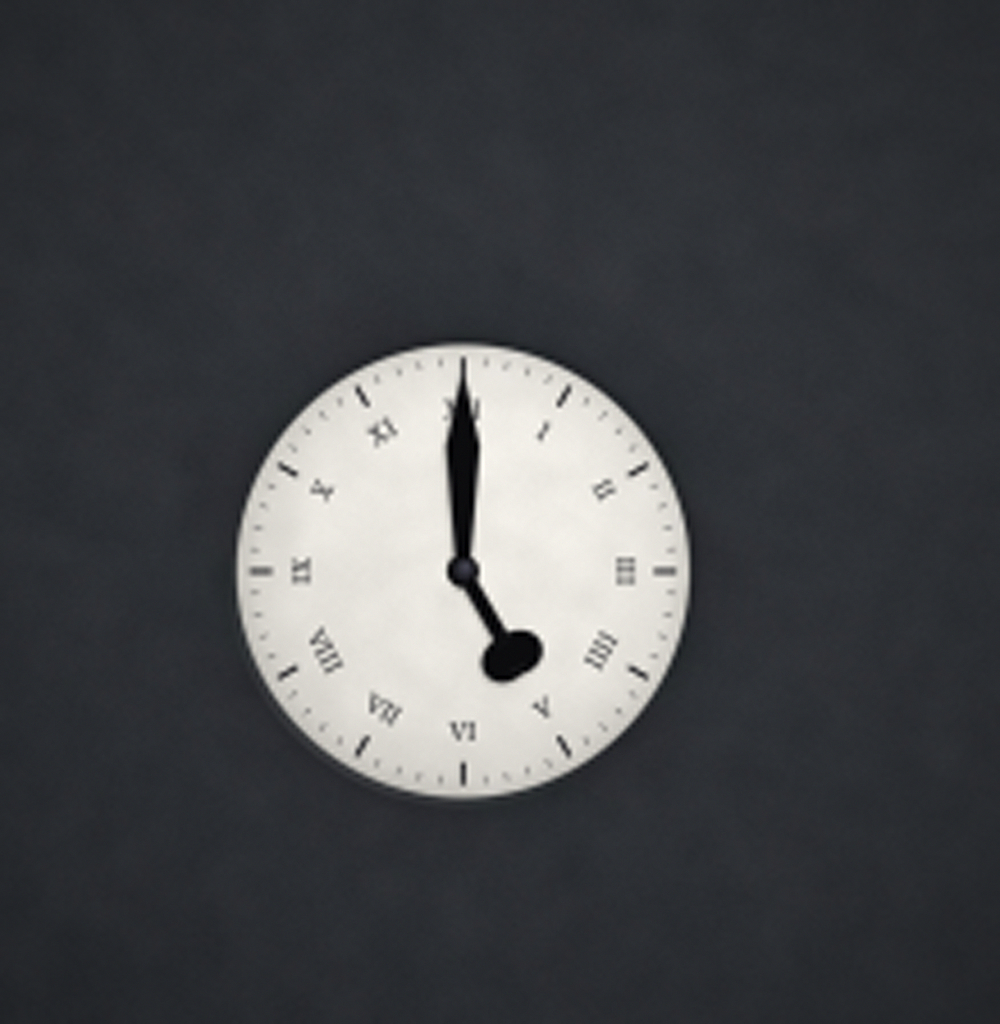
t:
5h00
